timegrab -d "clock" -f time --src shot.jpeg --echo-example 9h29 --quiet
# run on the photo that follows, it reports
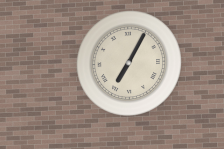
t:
7h05
